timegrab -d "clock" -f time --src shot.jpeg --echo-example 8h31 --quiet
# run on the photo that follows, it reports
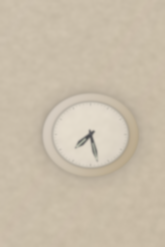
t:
7h28
